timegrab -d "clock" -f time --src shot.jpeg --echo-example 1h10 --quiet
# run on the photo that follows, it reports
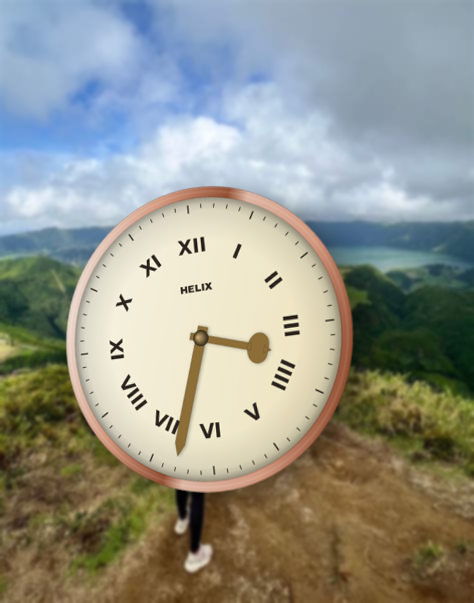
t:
3h33
